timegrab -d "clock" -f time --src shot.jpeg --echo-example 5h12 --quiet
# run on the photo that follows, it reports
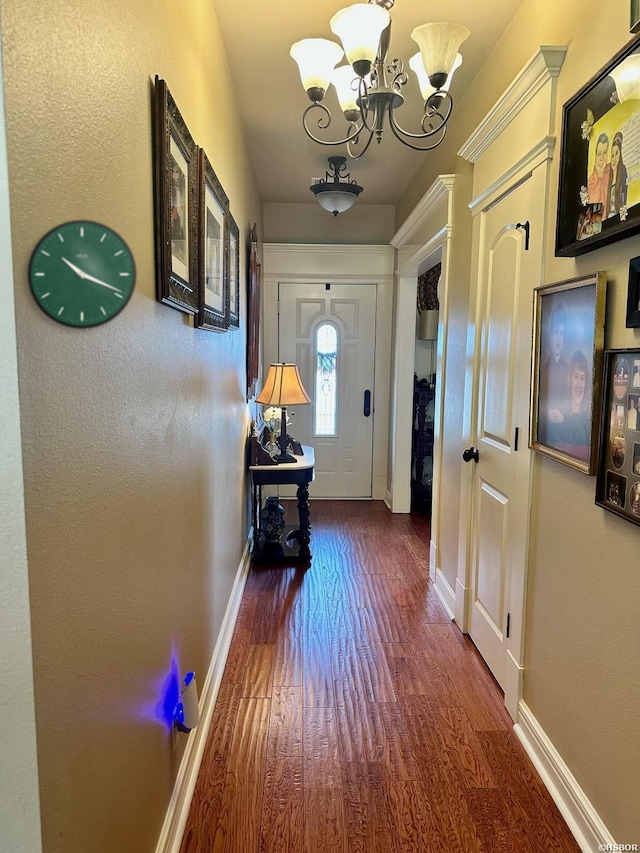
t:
10h19
